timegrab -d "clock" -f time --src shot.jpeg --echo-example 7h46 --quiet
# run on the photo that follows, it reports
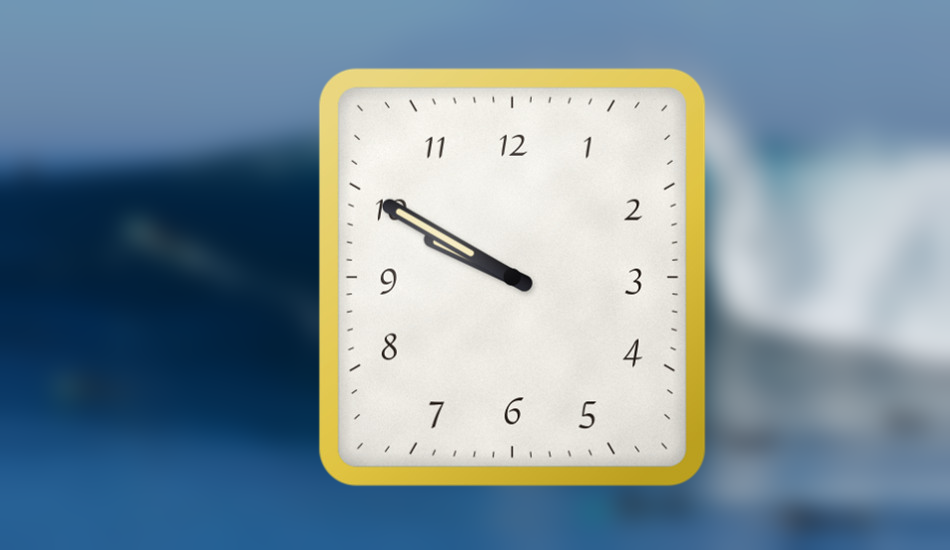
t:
9h50
